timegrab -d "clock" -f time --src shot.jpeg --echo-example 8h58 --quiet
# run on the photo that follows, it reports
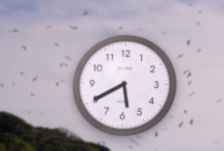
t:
5h40
